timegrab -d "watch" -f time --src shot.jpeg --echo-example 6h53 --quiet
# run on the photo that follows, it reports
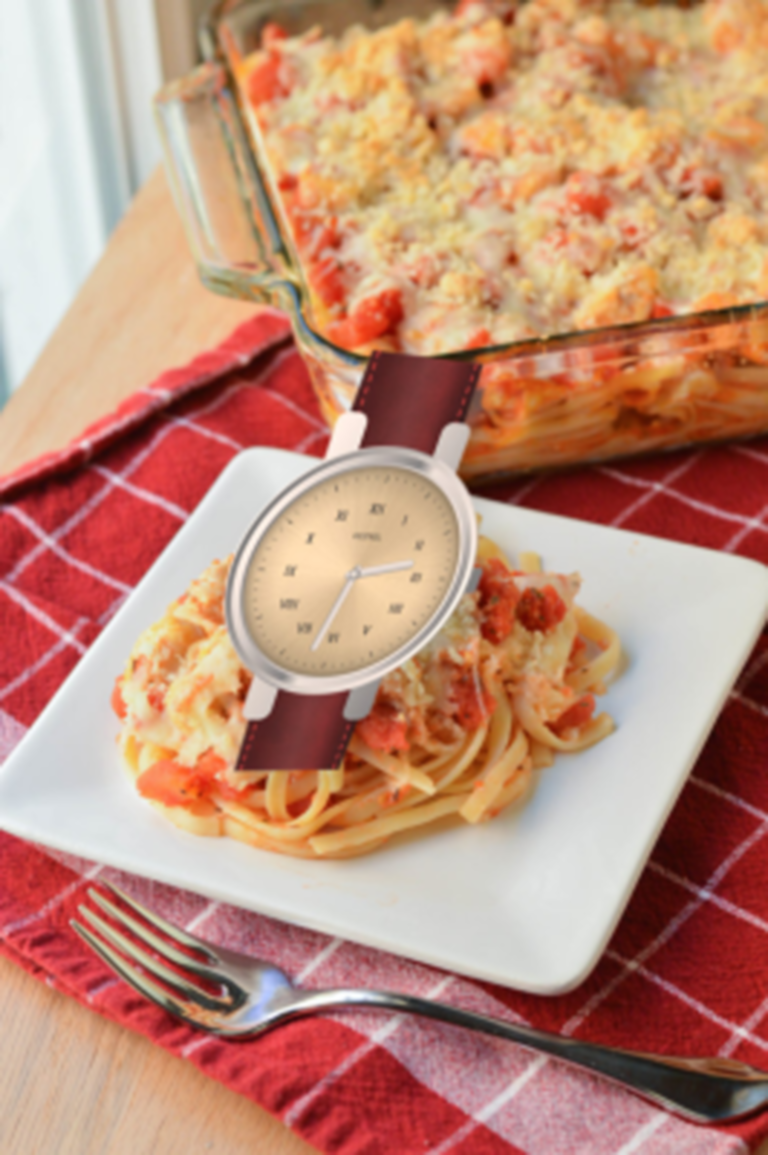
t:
2h32
